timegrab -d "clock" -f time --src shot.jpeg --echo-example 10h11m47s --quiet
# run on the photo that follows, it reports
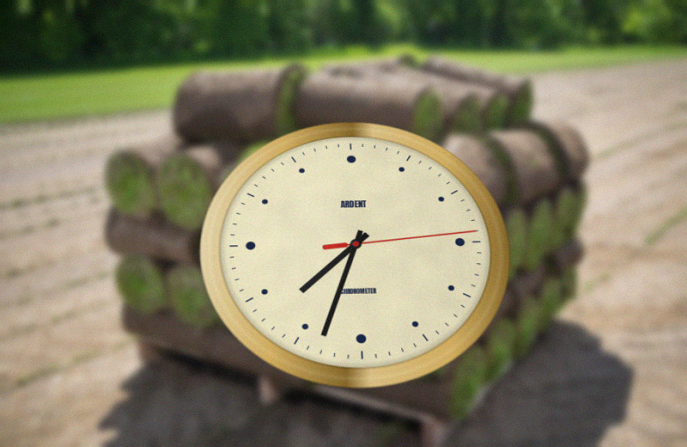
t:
7h33m14s
